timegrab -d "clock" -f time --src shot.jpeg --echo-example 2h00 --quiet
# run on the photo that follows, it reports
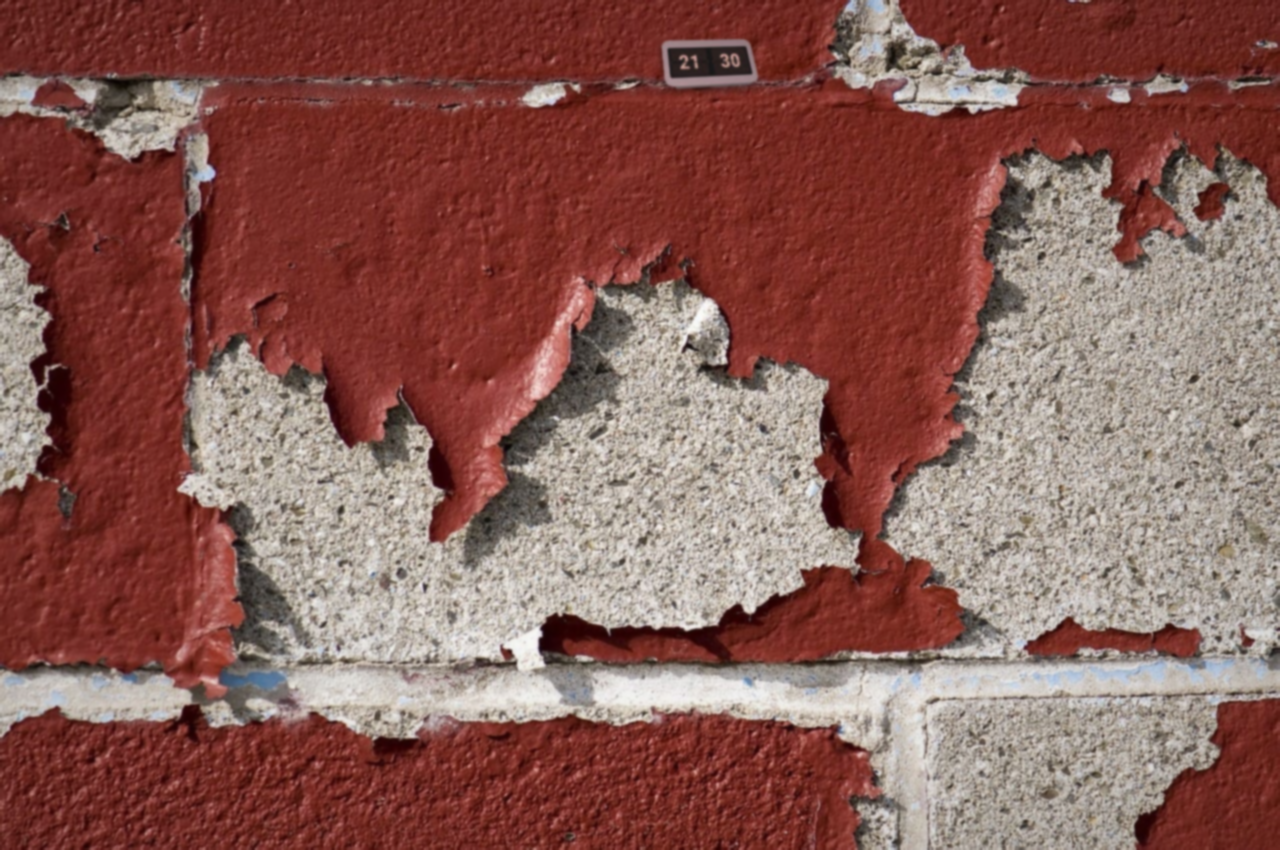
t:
21h30
